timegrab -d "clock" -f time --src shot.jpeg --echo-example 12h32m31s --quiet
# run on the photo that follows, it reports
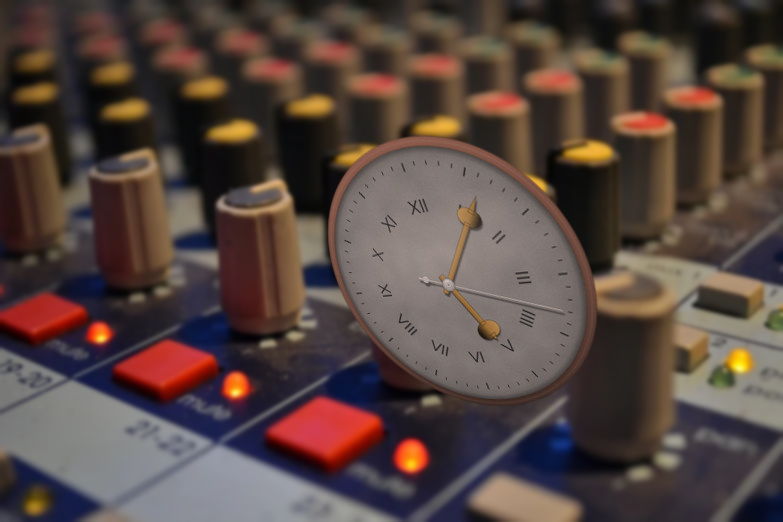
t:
5h06m18s
